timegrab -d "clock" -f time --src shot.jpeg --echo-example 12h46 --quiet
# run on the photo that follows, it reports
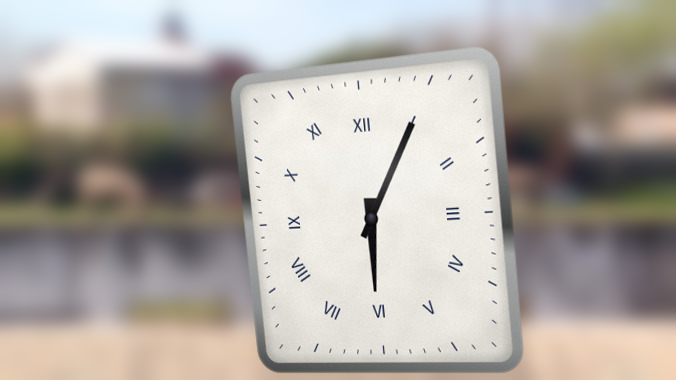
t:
6h05
